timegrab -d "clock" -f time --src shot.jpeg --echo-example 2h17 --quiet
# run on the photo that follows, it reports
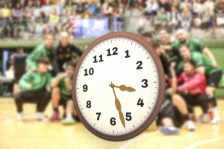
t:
3h27
